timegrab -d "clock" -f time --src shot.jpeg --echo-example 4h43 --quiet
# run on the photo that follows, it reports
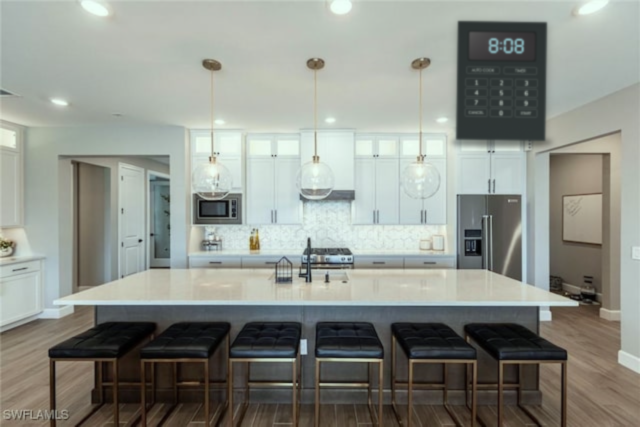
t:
8h08
